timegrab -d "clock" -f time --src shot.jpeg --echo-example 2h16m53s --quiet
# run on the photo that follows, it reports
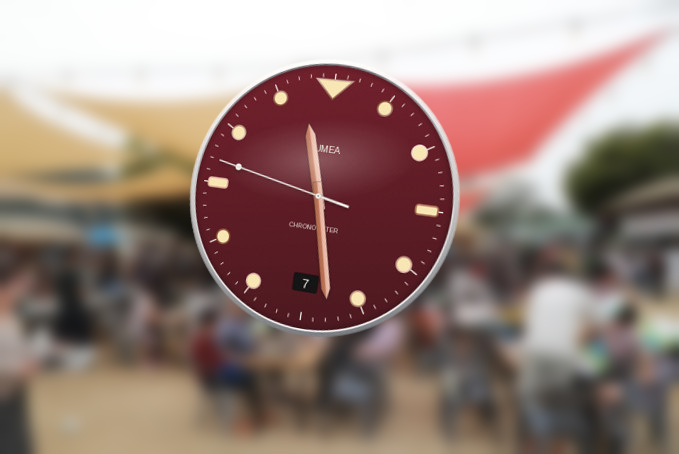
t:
11h27m47s
